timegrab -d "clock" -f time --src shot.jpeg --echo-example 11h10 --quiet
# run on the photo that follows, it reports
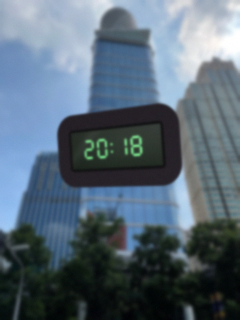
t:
20h18
